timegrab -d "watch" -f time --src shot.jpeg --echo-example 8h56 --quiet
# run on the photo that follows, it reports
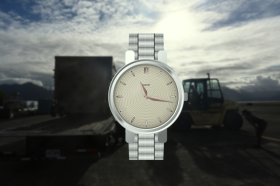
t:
11h17
